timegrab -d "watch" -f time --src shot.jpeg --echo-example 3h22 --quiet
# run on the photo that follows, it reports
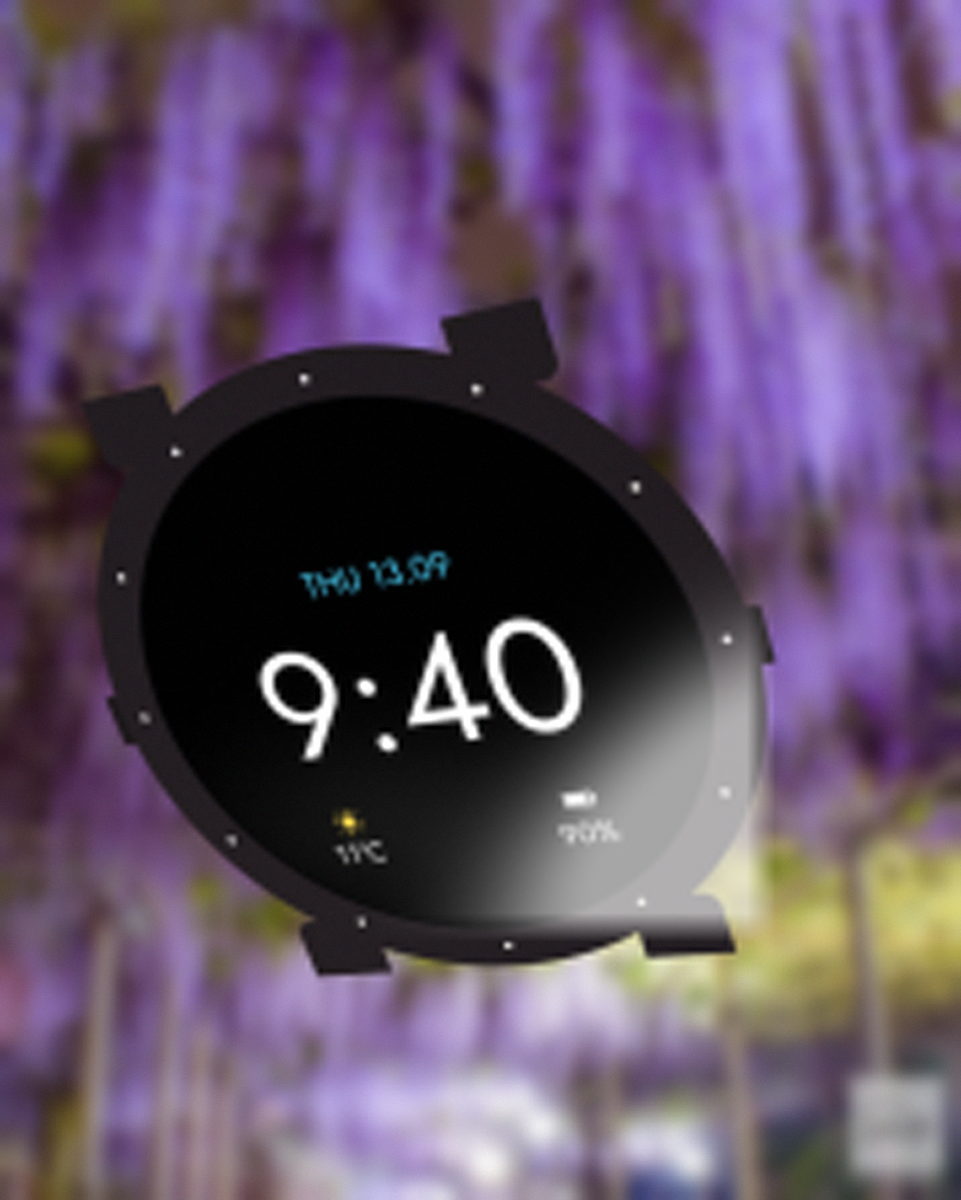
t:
9h40
